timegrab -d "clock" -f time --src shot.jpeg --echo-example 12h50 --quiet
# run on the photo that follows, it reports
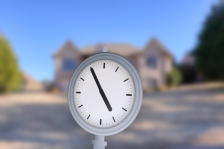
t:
4h55
